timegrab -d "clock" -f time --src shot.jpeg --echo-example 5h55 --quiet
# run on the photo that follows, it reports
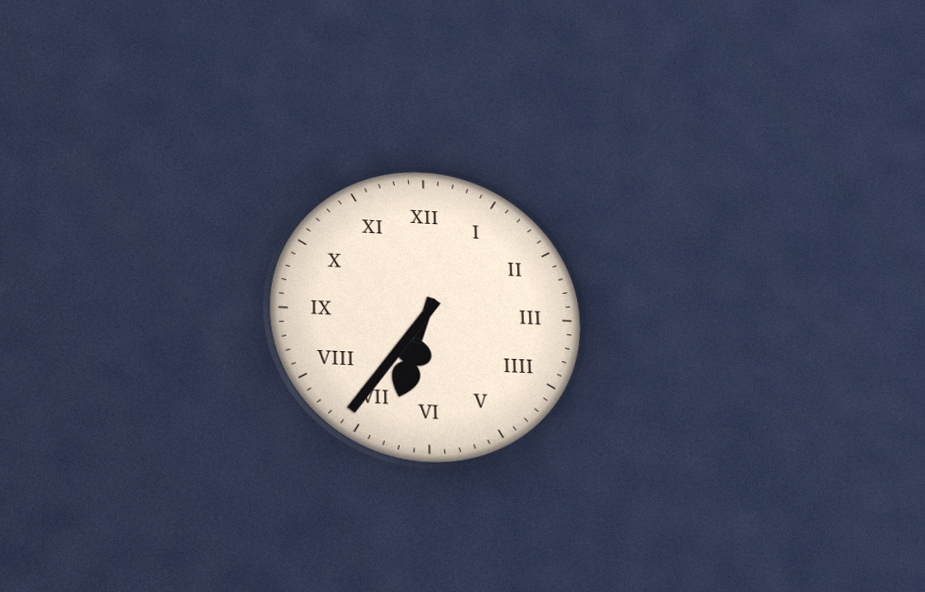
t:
6h36
